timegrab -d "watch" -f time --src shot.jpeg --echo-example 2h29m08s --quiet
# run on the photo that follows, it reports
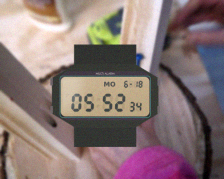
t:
5h52m34s
